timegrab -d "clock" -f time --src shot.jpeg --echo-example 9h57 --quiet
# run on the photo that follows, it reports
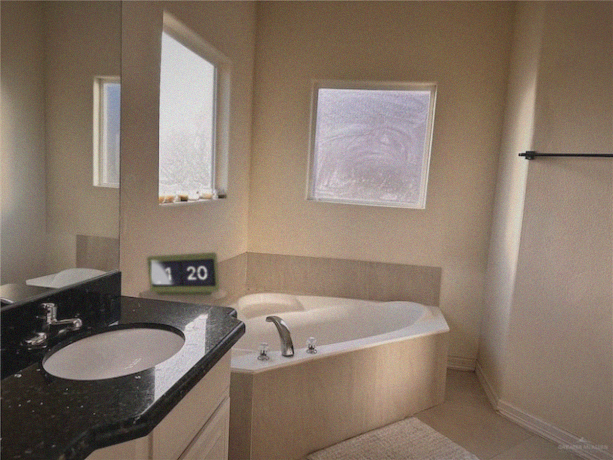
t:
1h20
